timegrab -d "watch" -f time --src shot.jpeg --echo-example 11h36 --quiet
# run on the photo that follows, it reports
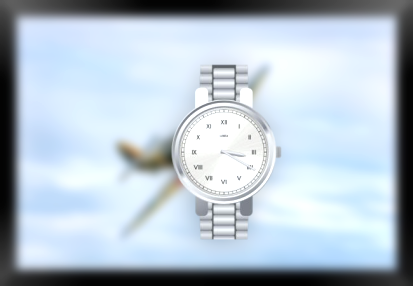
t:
3h20
